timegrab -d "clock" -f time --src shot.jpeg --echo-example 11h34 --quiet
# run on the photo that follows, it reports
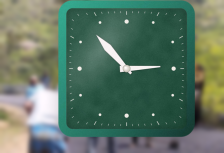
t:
2h53
